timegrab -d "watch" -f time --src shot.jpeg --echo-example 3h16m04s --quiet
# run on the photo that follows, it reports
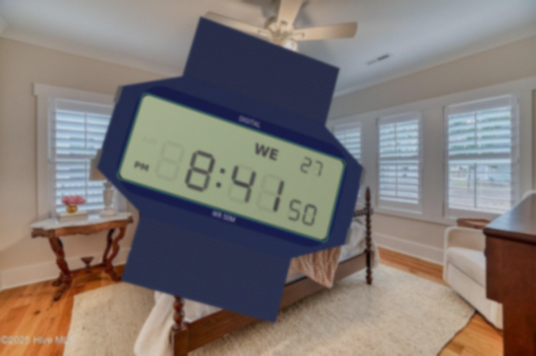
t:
8h41m50s
